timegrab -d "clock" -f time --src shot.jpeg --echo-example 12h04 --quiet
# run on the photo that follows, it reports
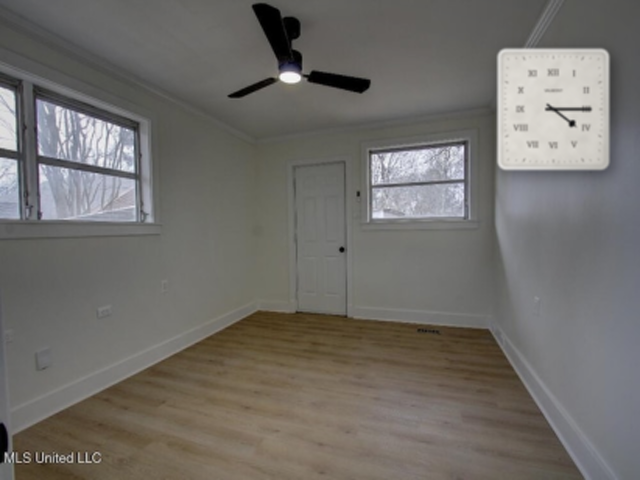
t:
4h15
